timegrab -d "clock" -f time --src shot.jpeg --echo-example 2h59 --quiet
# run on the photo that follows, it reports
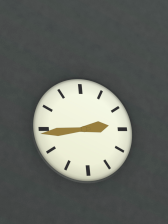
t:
2h44
